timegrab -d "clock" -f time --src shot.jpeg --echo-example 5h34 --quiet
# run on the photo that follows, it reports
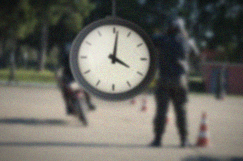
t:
4h01
